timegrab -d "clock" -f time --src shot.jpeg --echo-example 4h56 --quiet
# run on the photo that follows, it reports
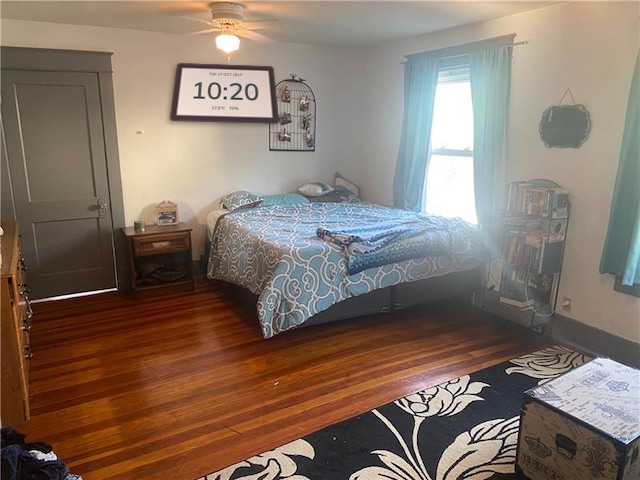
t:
10h20
